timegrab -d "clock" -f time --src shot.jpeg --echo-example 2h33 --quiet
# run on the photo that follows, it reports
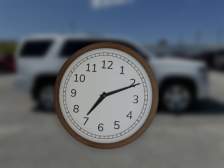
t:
7h11
